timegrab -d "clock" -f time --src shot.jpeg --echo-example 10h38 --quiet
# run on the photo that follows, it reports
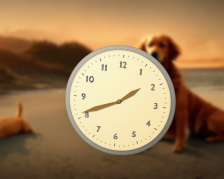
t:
1h41
